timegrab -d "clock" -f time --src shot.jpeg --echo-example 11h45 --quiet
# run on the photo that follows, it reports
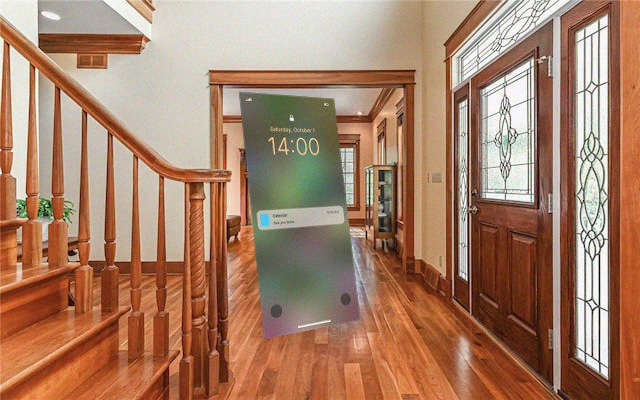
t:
14h00
